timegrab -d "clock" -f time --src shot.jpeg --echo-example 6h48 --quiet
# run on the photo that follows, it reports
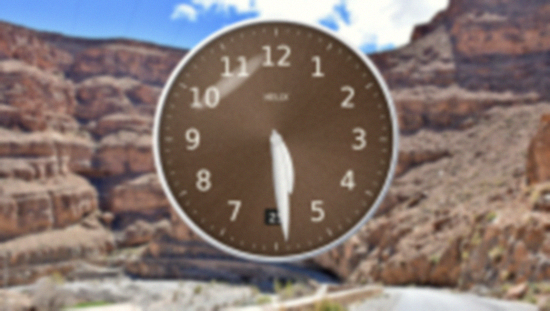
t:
5h29
